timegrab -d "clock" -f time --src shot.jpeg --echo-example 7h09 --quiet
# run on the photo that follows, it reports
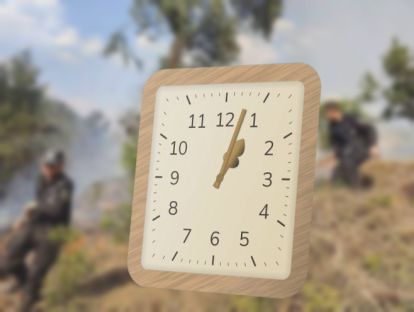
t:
1h03
